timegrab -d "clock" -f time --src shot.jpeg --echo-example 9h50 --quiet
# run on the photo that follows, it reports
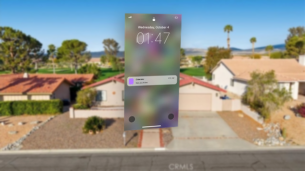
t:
1h47
